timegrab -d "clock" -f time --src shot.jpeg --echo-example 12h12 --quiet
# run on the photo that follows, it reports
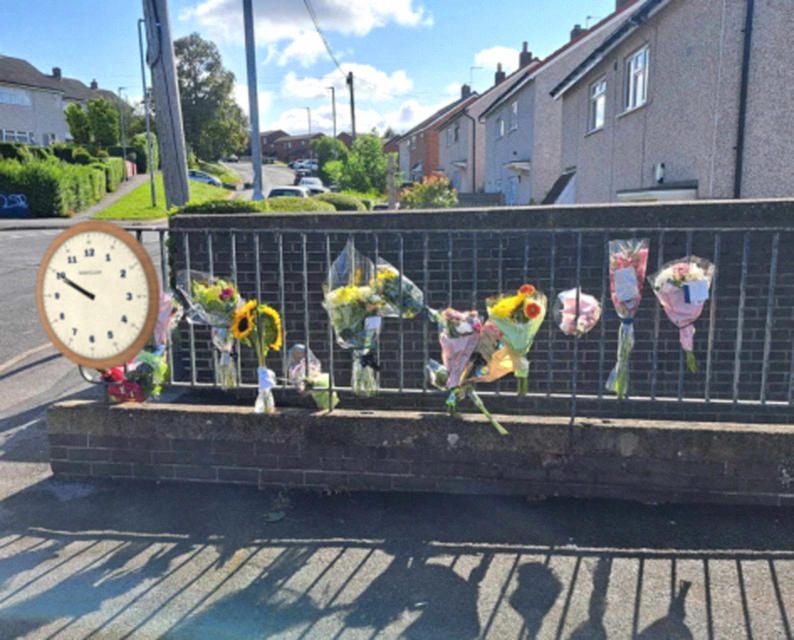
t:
9h50
